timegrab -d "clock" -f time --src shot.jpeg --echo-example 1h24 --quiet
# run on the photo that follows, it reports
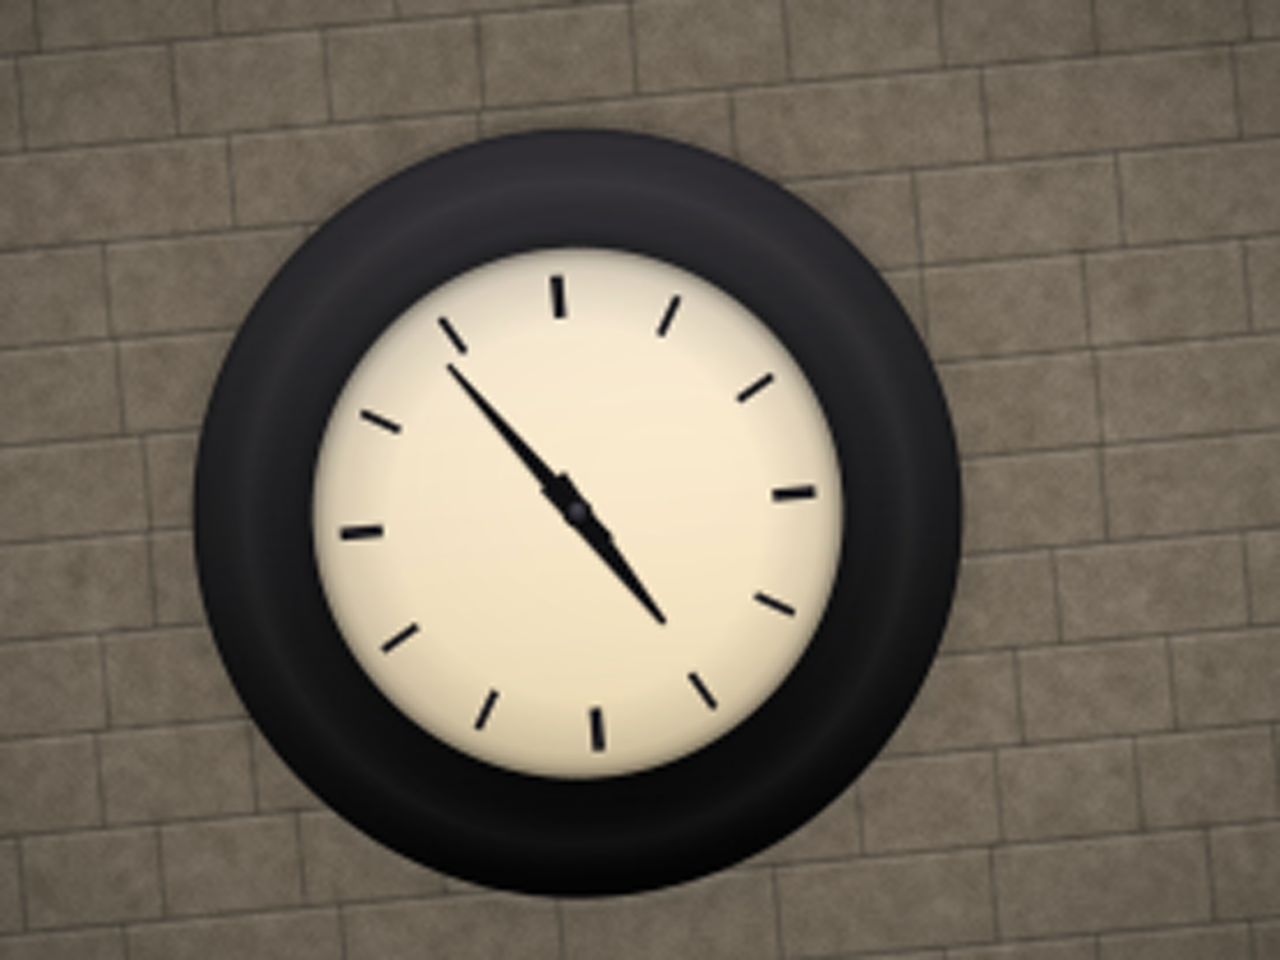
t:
4h54
